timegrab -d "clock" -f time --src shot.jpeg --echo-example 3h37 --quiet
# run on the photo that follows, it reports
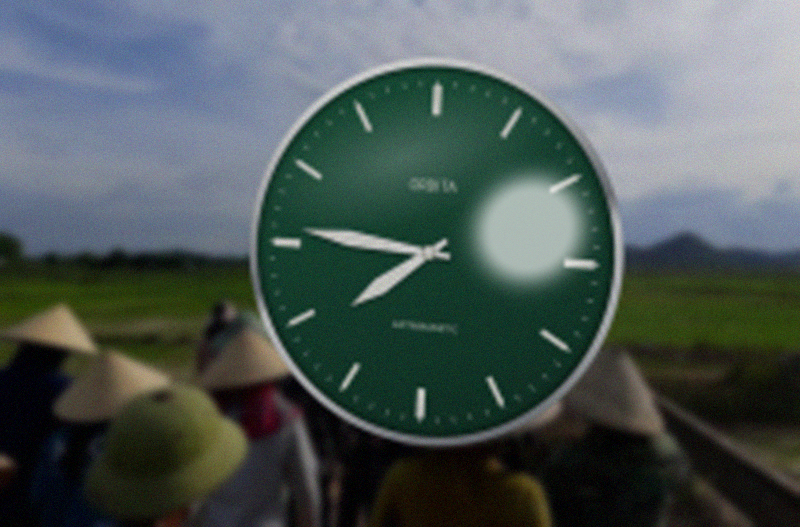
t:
7h46
